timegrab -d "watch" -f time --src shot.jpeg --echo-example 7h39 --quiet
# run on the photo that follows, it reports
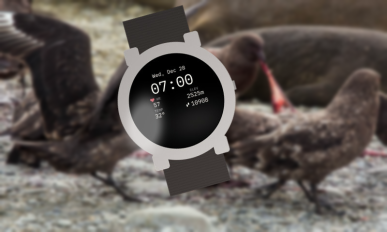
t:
7h00
